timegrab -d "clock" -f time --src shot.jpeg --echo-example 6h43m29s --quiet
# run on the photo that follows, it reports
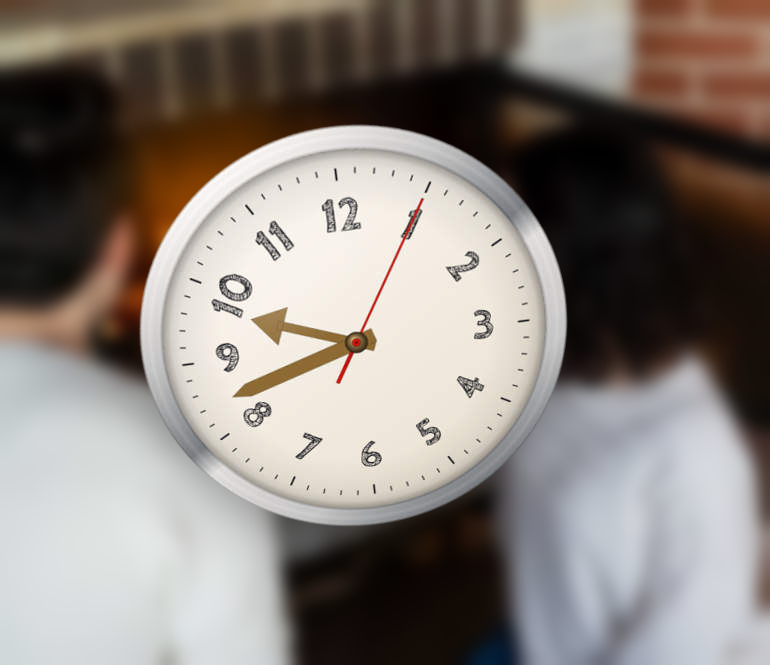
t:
9h42m05s
